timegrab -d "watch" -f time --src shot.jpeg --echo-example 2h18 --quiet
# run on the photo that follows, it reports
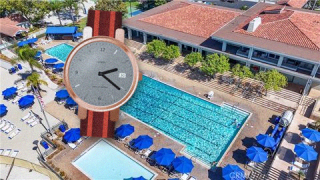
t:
2h21
